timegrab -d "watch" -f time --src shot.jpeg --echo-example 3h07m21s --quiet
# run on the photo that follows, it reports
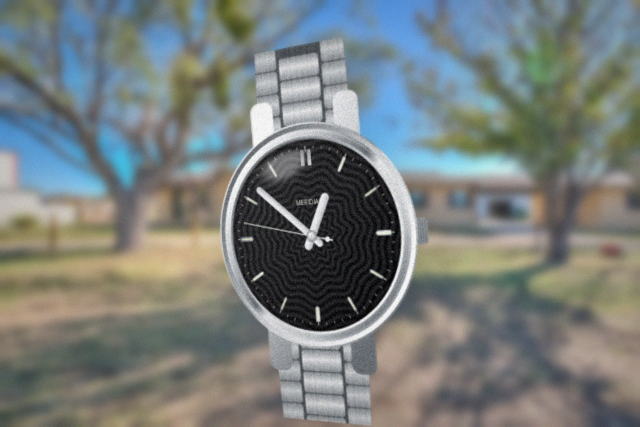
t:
12h51m47s
